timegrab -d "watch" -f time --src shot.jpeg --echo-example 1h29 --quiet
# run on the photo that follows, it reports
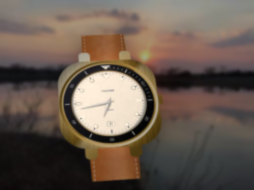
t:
6h43
